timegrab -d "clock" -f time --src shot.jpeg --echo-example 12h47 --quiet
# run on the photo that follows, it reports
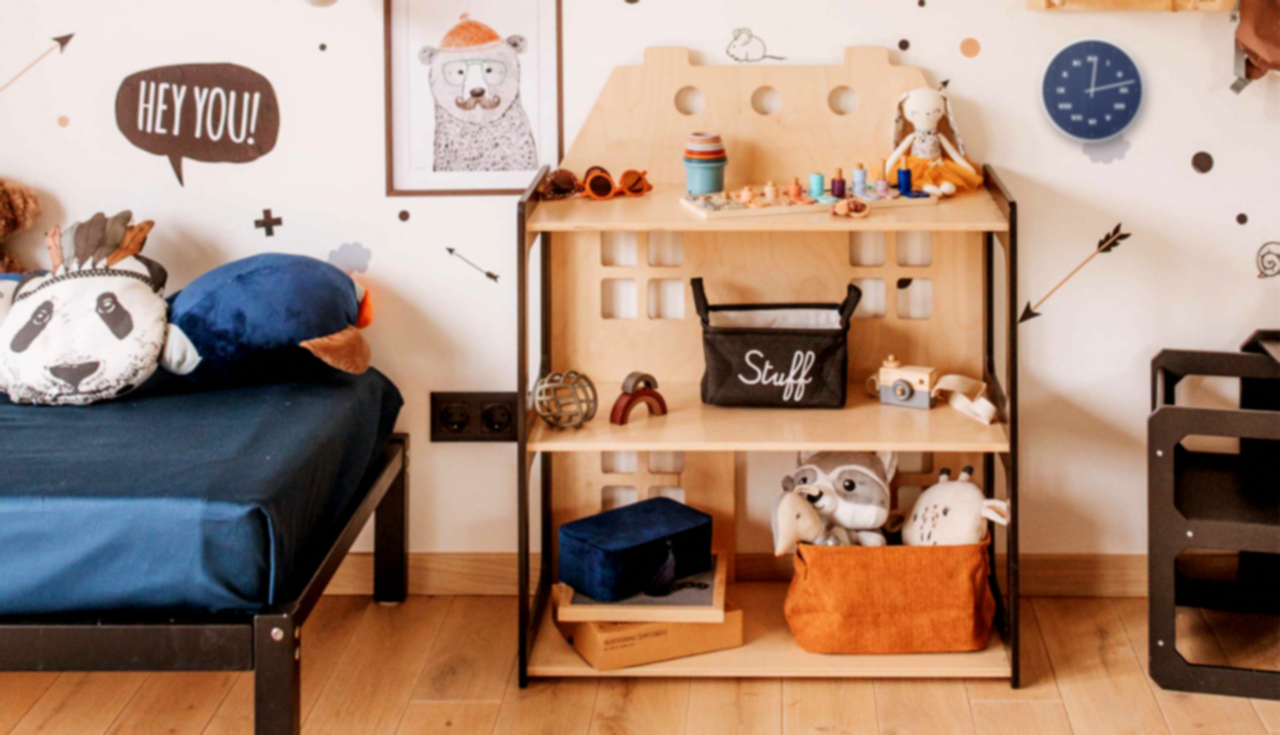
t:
12h13
